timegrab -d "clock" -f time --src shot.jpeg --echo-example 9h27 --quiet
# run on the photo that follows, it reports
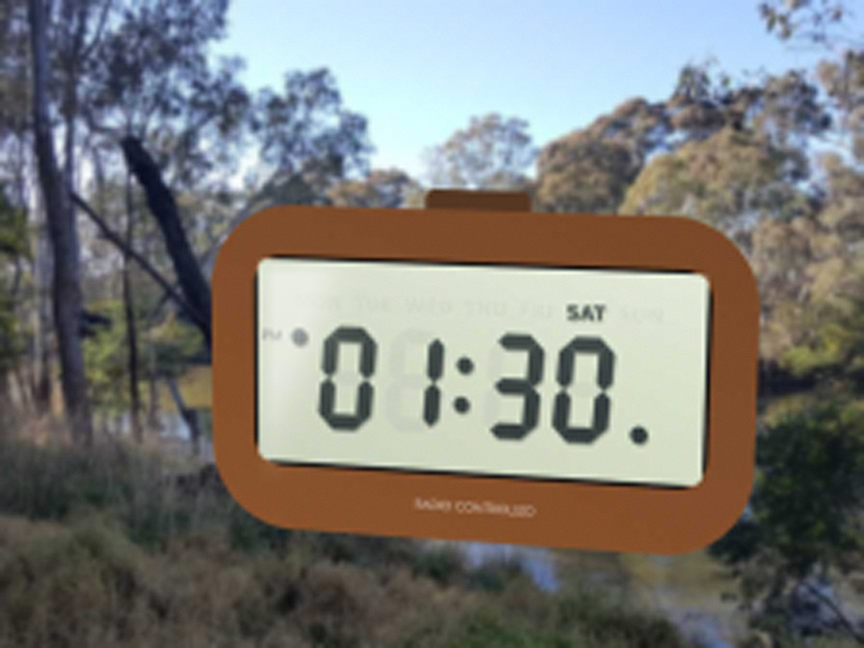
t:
1h30
